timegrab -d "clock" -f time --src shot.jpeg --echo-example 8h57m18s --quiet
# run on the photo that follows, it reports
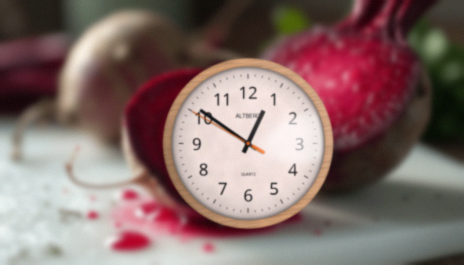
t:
12h50m50s
